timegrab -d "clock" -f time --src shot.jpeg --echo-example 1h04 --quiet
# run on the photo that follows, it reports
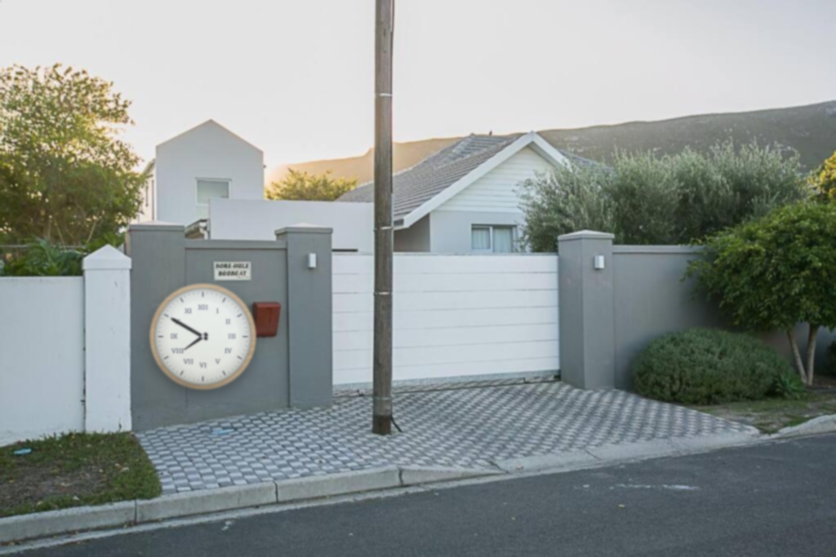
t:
7h50
